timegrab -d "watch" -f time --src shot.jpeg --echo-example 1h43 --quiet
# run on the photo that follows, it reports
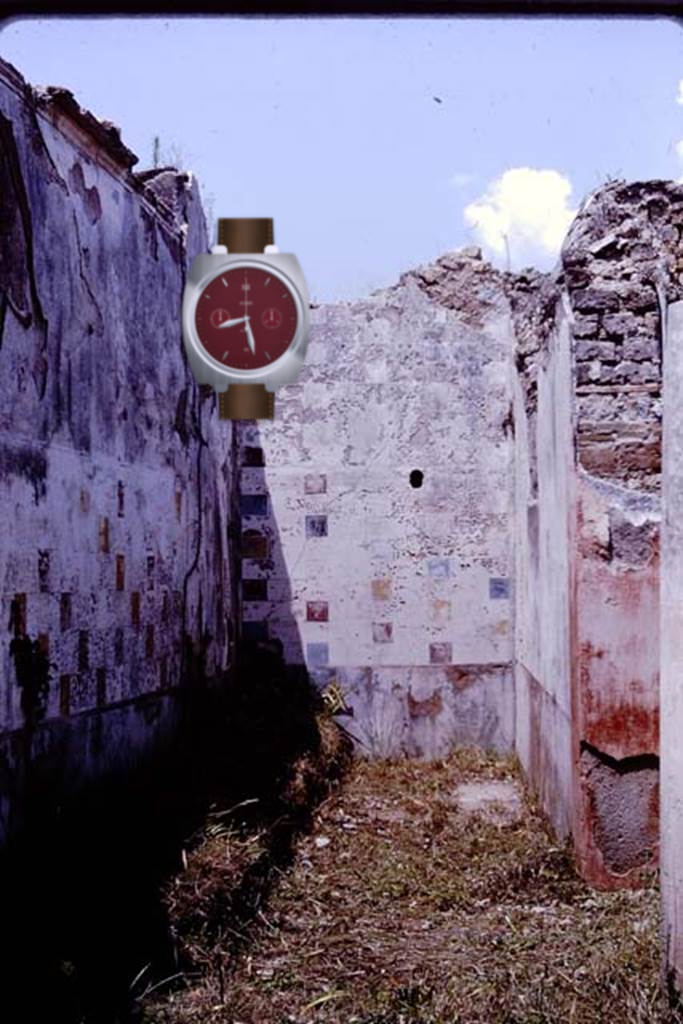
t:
8h28
